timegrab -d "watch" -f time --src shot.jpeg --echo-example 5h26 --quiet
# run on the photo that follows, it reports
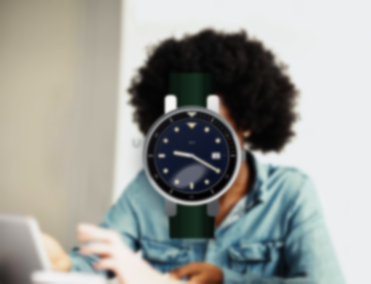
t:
9h20
